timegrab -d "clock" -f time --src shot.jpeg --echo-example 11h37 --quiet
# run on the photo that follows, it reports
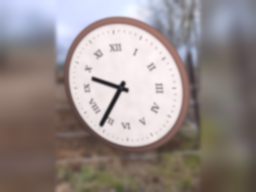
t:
9h36
